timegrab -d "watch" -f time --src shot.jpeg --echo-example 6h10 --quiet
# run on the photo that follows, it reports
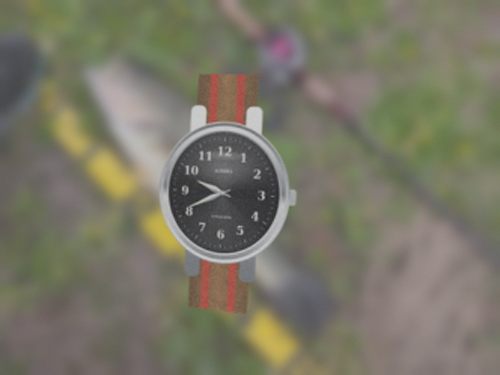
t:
9h41
